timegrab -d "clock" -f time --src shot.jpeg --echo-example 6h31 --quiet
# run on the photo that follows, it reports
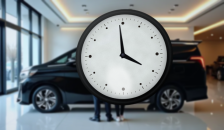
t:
3h59
